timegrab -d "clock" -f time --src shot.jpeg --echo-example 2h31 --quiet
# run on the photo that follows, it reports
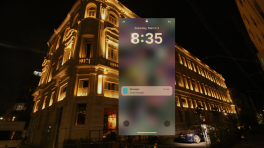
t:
8h35
